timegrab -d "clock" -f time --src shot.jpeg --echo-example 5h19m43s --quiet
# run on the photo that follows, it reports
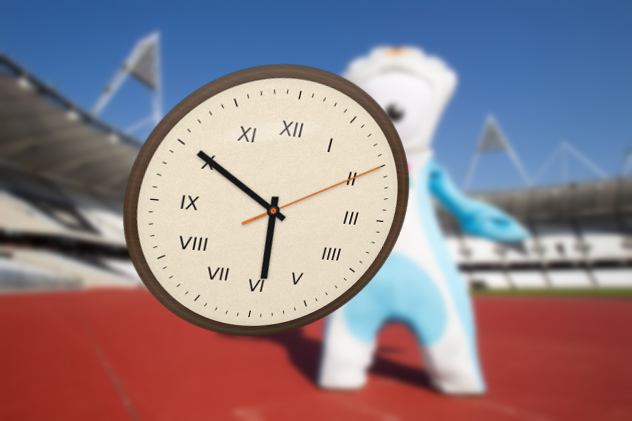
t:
5h50m10s
